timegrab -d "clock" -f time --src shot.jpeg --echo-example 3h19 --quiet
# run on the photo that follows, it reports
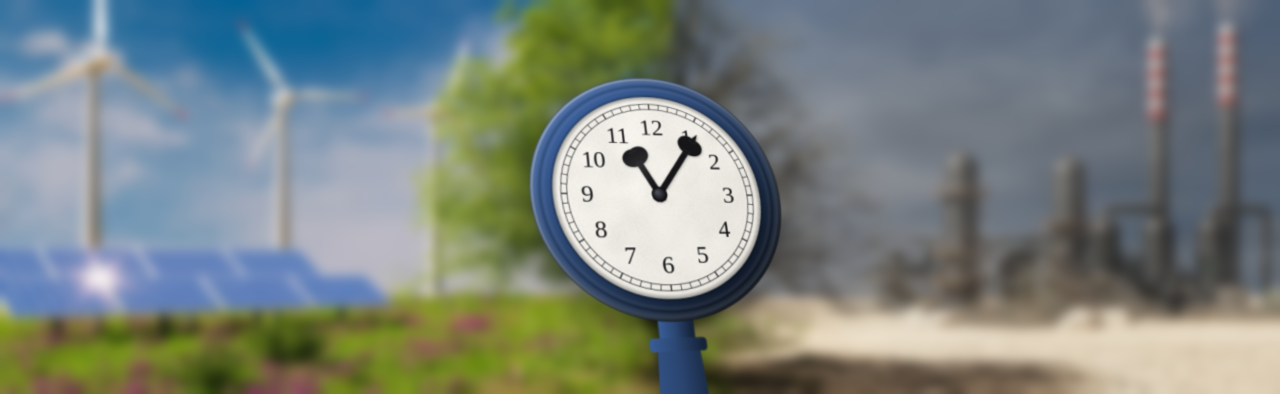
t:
11h06
